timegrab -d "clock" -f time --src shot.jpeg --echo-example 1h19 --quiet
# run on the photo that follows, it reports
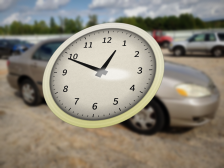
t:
12h49
